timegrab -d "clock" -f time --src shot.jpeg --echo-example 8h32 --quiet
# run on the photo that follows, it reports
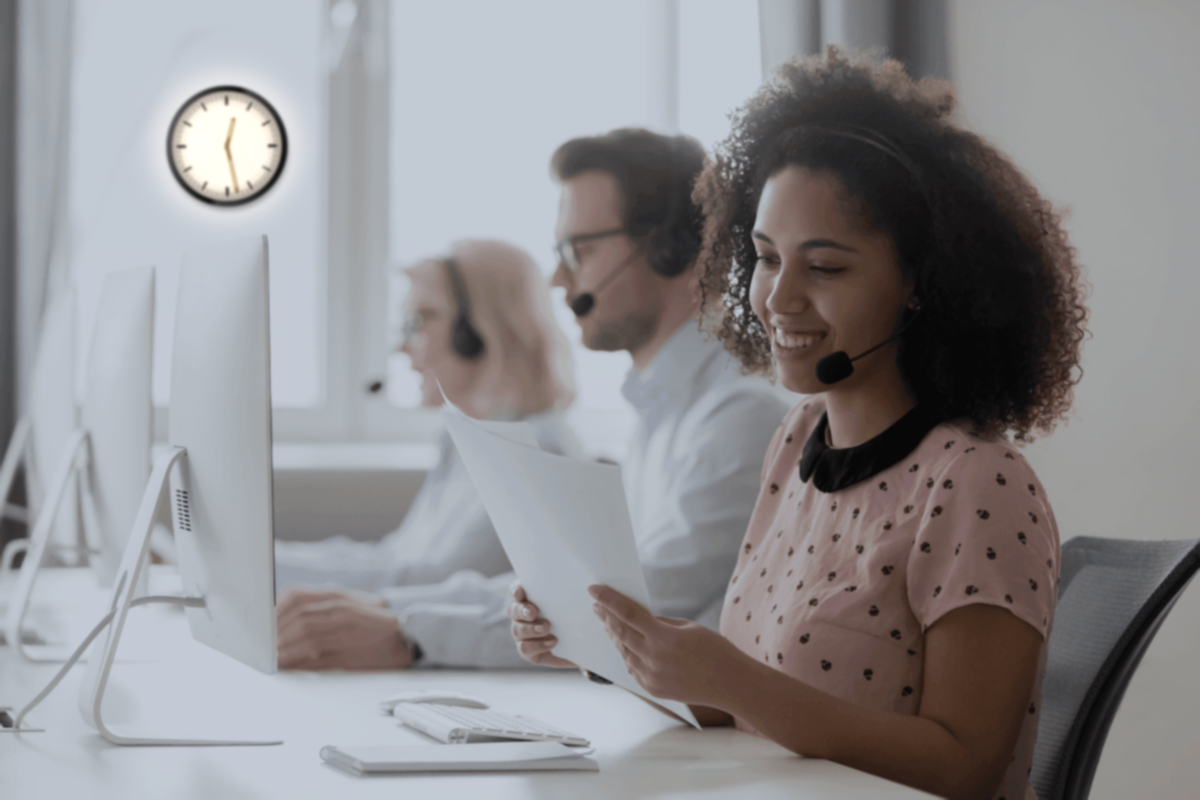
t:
12h28
